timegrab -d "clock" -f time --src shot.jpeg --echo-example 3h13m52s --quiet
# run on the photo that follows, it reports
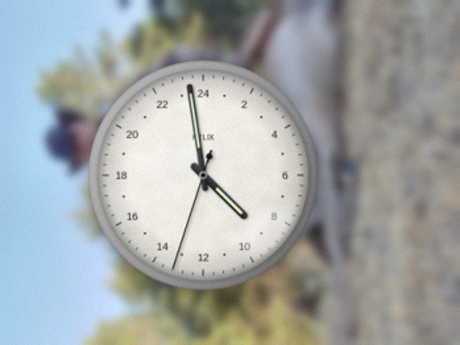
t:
8h58m33s
